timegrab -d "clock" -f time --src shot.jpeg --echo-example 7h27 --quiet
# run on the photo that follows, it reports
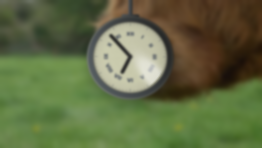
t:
6h53
